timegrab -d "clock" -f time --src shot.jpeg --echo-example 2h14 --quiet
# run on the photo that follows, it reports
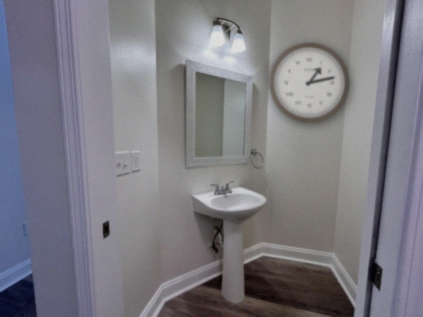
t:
1h13
